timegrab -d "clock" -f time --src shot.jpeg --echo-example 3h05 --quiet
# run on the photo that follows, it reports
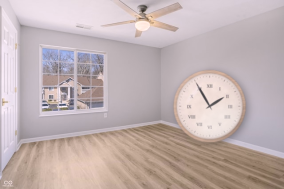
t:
1h55
